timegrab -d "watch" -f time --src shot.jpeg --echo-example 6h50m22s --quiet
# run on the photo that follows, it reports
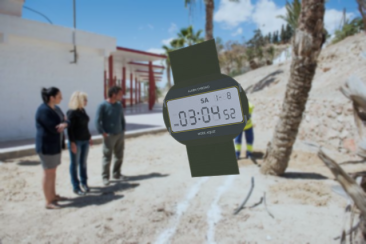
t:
3h04m52s
